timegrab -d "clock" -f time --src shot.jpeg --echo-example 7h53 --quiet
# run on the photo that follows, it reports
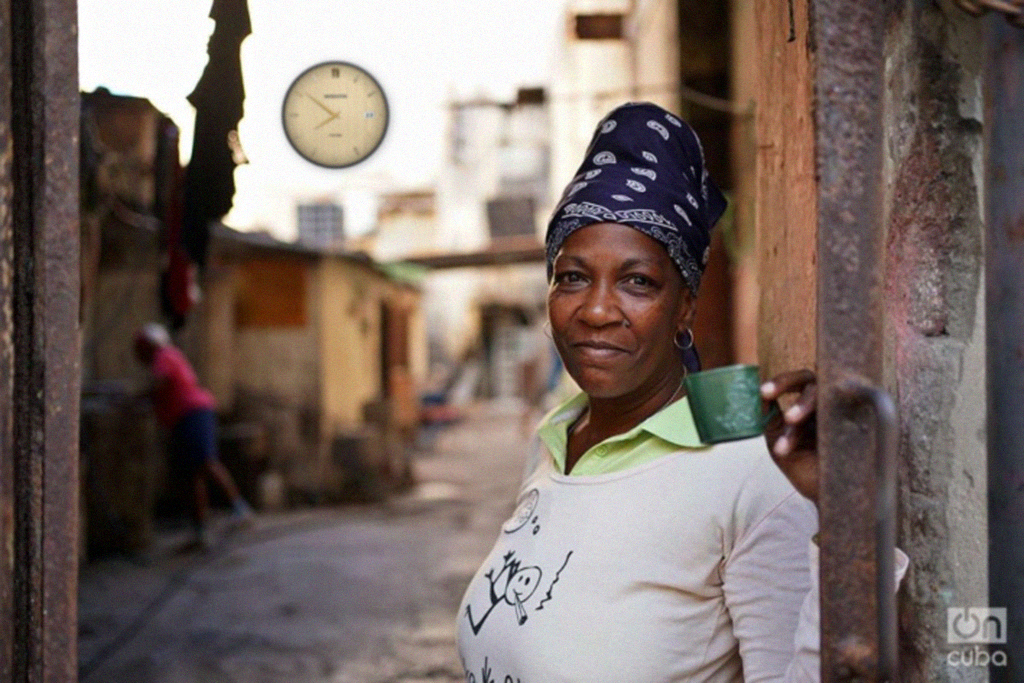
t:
7h51
